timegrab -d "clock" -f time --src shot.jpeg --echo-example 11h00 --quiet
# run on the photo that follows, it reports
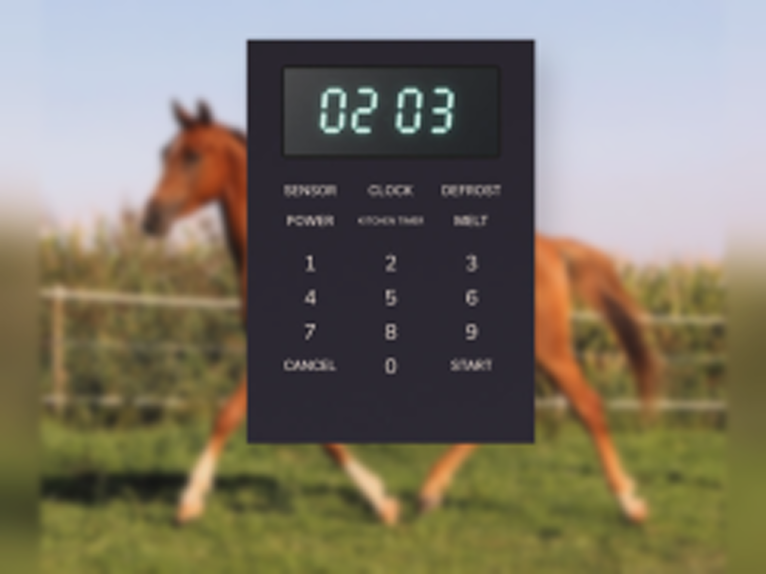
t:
2h03
